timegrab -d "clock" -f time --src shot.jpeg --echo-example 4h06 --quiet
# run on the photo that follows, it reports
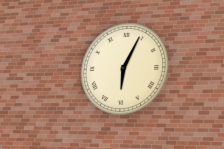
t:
6h04
